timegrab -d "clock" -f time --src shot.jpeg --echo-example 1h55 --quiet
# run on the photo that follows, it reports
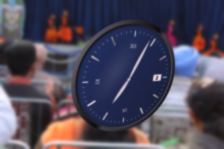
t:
7h04
